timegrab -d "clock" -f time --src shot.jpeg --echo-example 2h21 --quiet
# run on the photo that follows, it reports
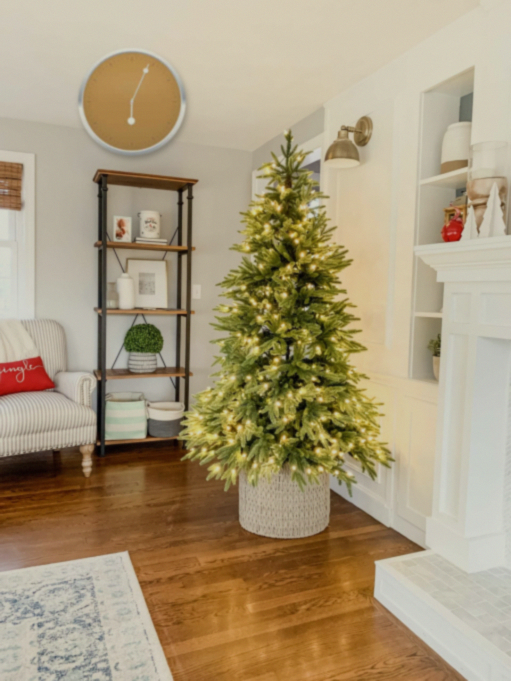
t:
6h04
